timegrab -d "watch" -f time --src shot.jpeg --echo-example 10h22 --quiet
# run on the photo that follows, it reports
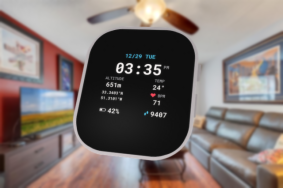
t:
3h35
